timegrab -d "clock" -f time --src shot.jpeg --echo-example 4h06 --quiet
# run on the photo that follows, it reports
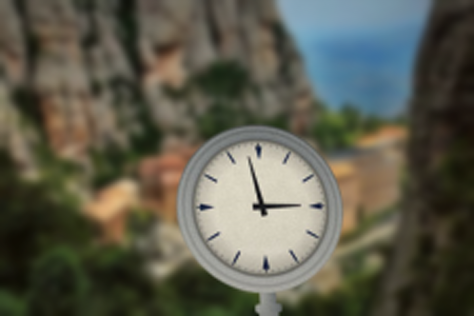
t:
2h58
